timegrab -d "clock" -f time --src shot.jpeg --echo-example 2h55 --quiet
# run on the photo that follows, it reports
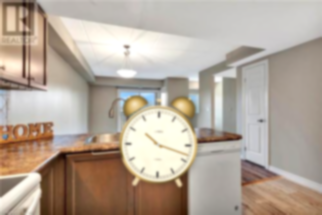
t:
10h18
